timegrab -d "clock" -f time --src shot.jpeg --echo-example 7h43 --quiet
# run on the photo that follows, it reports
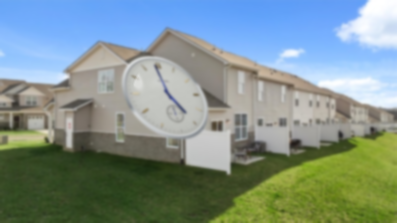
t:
4h59
